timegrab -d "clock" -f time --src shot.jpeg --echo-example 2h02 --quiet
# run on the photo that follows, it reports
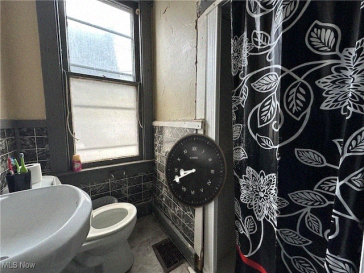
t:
8h41
